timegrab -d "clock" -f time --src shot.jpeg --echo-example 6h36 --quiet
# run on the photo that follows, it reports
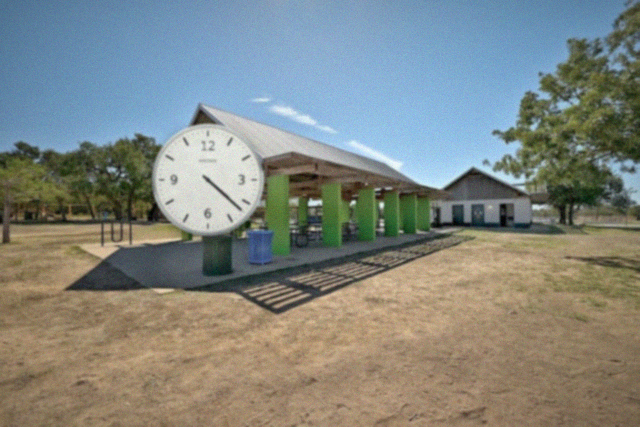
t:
4h22
